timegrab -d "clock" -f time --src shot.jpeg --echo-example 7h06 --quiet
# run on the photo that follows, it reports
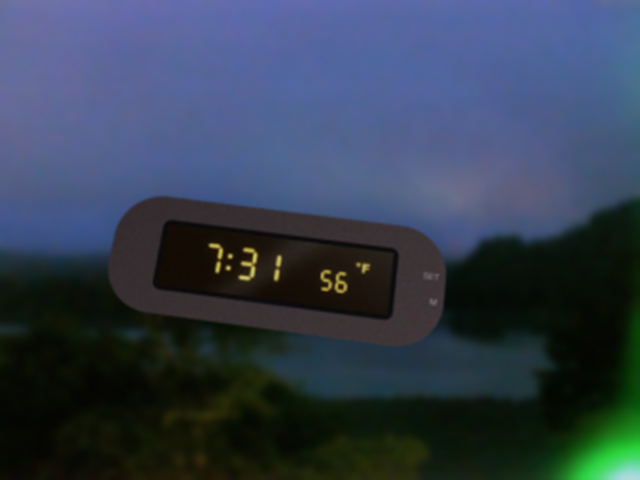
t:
7h31
